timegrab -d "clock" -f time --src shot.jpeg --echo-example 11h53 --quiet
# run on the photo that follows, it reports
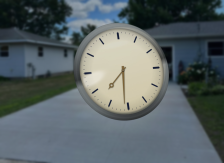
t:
7h31
